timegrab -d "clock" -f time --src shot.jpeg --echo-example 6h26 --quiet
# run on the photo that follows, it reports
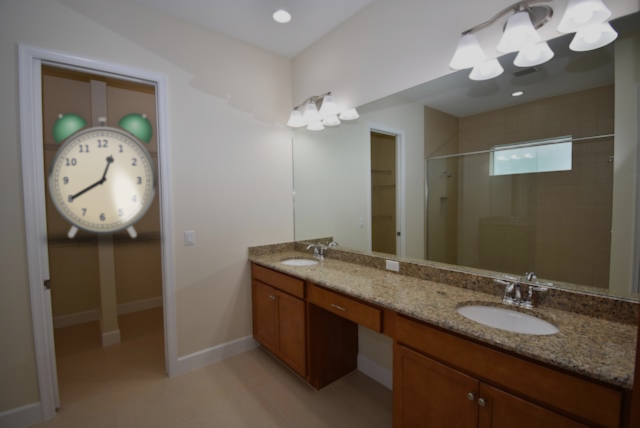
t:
12h40
